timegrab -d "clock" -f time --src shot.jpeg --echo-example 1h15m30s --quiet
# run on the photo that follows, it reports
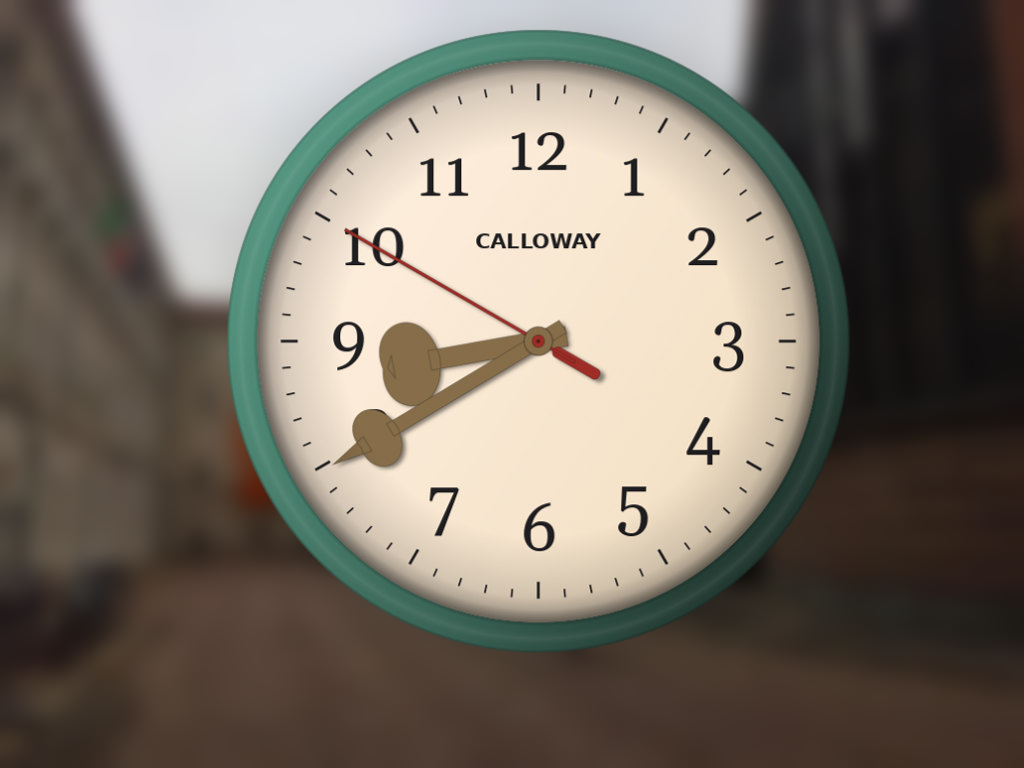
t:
8h39m50s
